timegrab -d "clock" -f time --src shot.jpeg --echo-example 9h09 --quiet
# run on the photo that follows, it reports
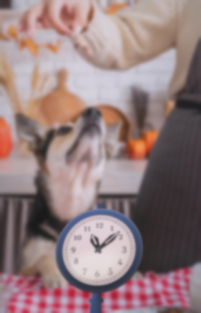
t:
11h08
